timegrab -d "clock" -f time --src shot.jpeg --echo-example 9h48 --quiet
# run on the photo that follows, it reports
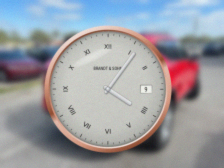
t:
4h06
